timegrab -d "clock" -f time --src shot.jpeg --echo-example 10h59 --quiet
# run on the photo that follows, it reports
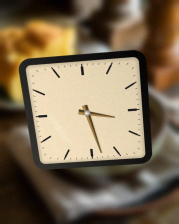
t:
3h28
